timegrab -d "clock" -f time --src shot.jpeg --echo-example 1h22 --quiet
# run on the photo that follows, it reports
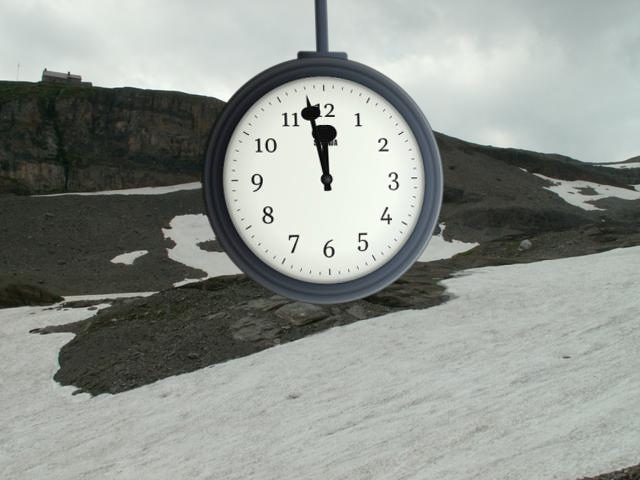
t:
11h58
